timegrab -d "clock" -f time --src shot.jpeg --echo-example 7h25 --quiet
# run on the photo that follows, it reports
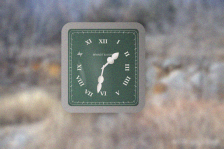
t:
1h32
